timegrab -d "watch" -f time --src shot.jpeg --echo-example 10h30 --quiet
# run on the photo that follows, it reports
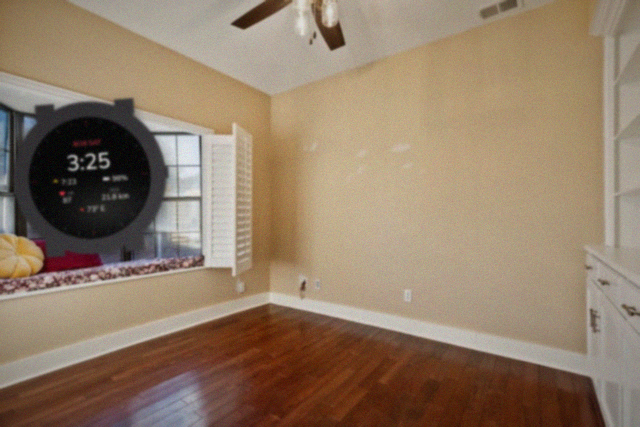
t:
3h25
